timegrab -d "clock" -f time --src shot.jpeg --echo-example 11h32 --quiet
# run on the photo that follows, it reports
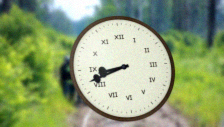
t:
8h42
